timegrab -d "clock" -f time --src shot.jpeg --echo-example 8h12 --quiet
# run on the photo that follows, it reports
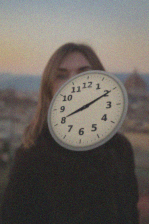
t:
8h10
